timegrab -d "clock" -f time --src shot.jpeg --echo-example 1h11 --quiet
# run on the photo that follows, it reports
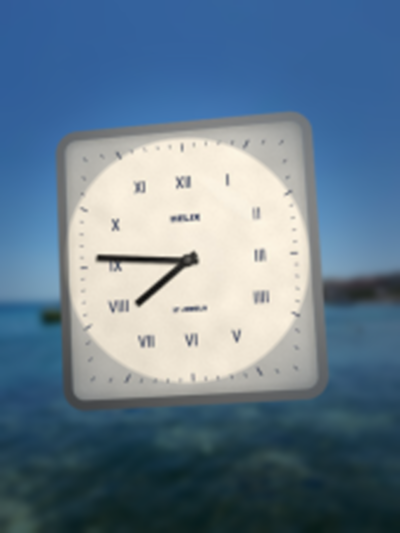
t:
7h46
